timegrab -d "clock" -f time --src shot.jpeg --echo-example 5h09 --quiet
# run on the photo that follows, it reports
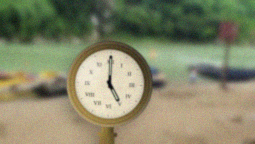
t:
5h00
